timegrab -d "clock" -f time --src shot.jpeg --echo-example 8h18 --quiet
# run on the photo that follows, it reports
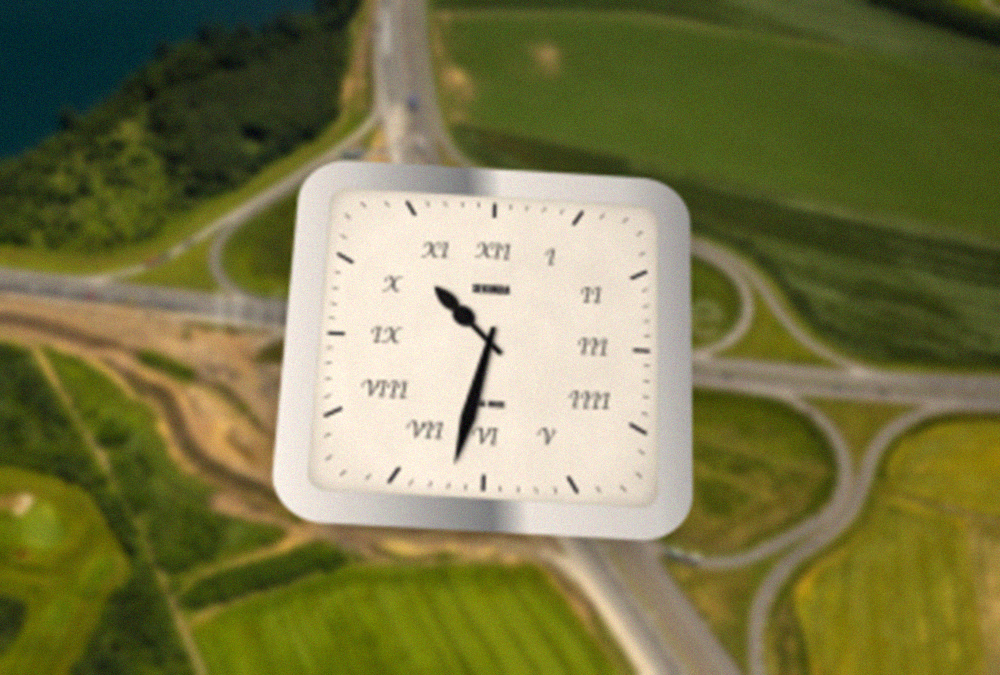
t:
10h32
